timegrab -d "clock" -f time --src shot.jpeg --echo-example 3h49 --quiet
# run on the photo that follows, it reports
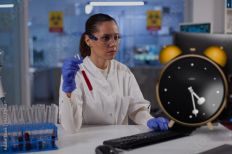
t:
4h28
